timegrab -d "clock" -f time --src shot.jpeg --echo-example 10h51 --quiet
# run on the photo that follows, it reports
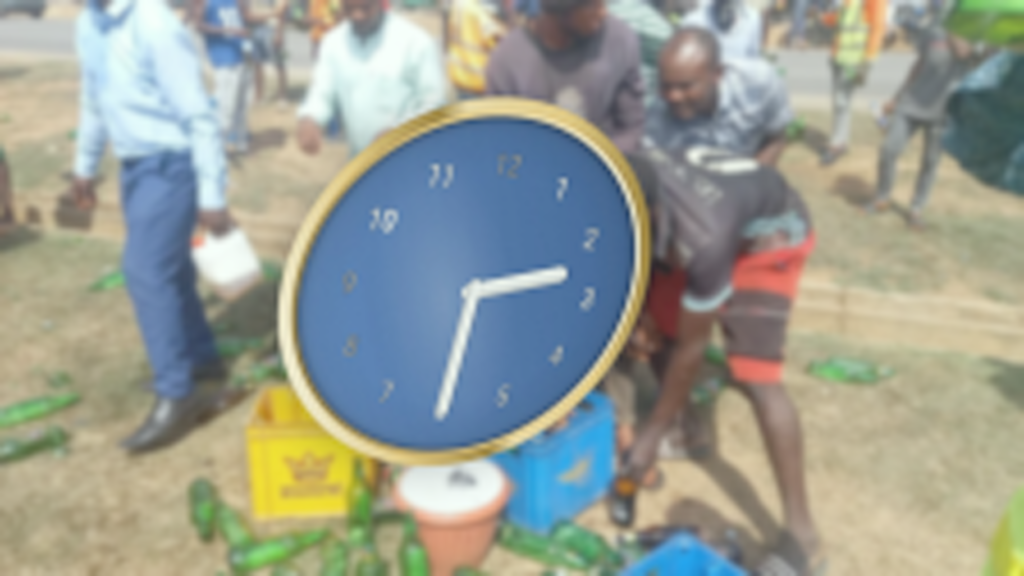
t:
2h30
